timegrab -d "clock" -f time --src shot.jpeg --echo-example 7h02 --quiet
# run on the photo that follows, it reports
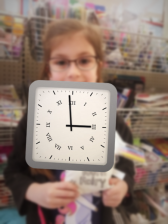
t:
2h59
